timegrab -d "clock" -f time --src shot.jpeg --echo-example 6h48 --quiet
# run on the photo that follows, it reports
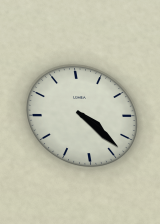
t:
4h23
